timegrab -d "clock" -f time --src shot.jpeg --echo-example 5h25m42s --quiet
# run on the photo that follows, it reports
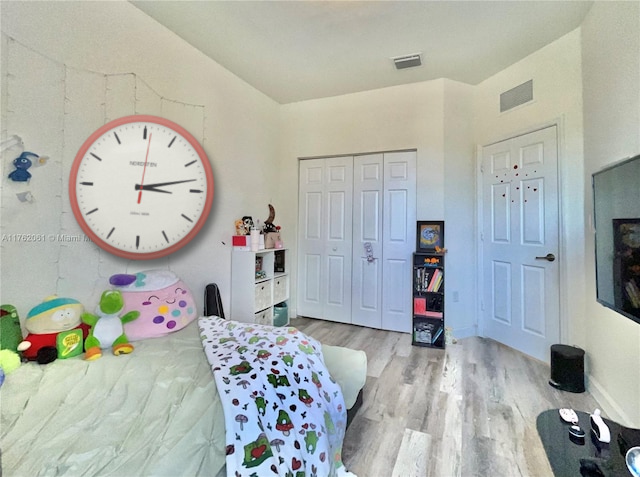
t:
3h13m01s
